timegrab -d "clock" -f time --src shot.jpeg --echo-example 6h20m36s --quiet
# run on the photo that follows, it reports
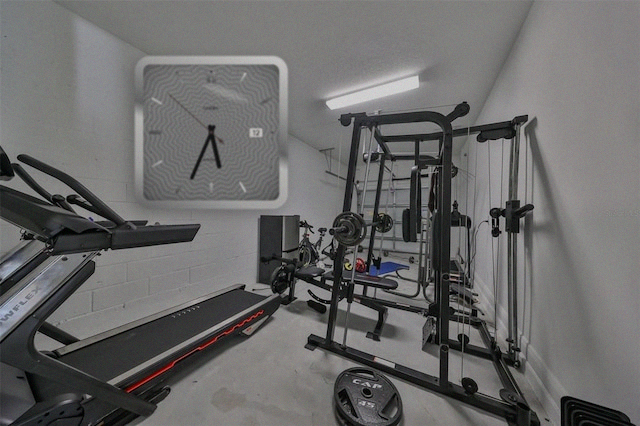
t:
5h33m52s
